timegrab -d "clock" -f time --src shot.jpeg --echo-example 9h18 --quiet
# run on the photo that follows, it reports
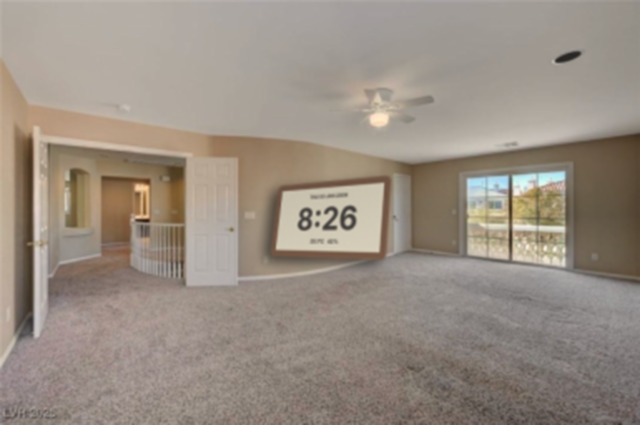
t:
8h26
